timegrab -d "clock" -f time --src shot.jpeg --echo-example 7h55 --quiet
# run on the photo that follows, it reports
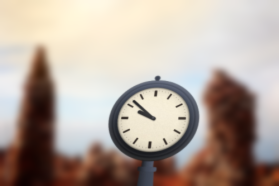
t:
9h52
